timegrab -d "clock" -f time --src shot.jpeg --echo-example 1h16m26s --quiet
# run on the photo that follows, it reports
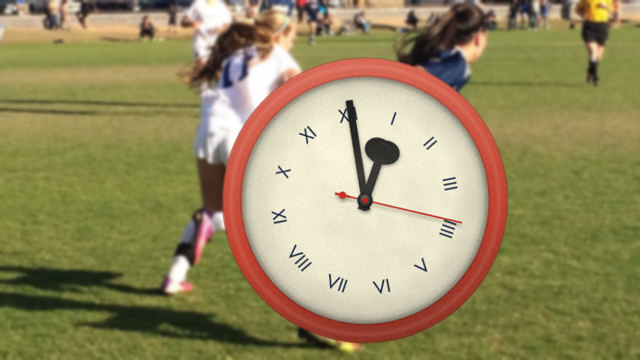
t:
1h00m19s
